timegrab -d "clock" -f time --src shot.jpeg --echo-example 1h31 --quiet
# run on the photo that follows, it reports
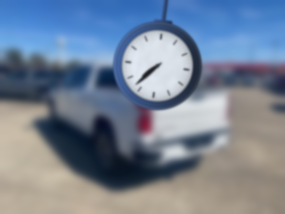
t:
7h37
